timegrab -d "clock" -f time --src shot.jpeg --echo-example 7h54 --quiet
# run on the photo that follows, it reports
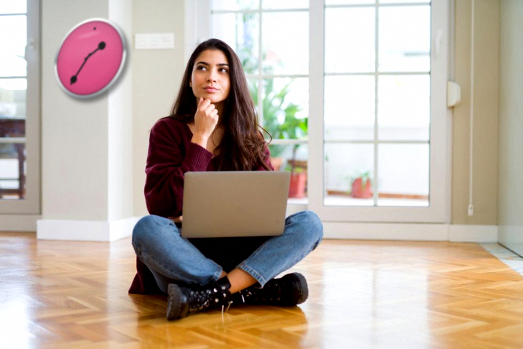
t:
1h34
